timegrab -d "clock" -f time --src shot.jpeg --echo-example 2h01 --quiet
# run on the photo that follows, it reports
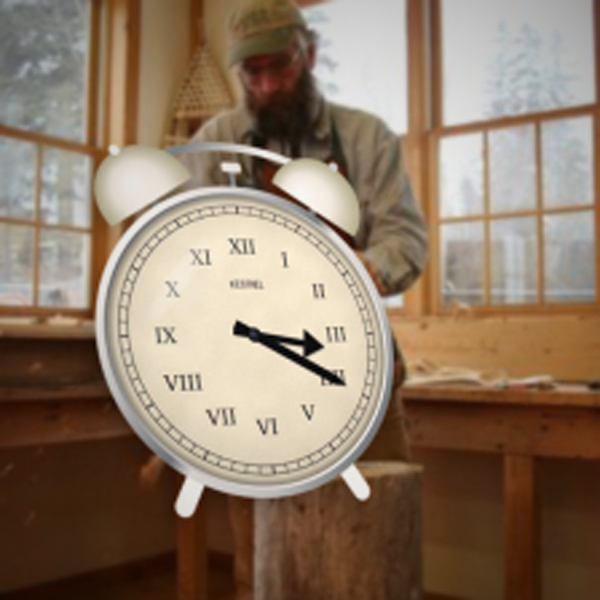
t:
3h20
